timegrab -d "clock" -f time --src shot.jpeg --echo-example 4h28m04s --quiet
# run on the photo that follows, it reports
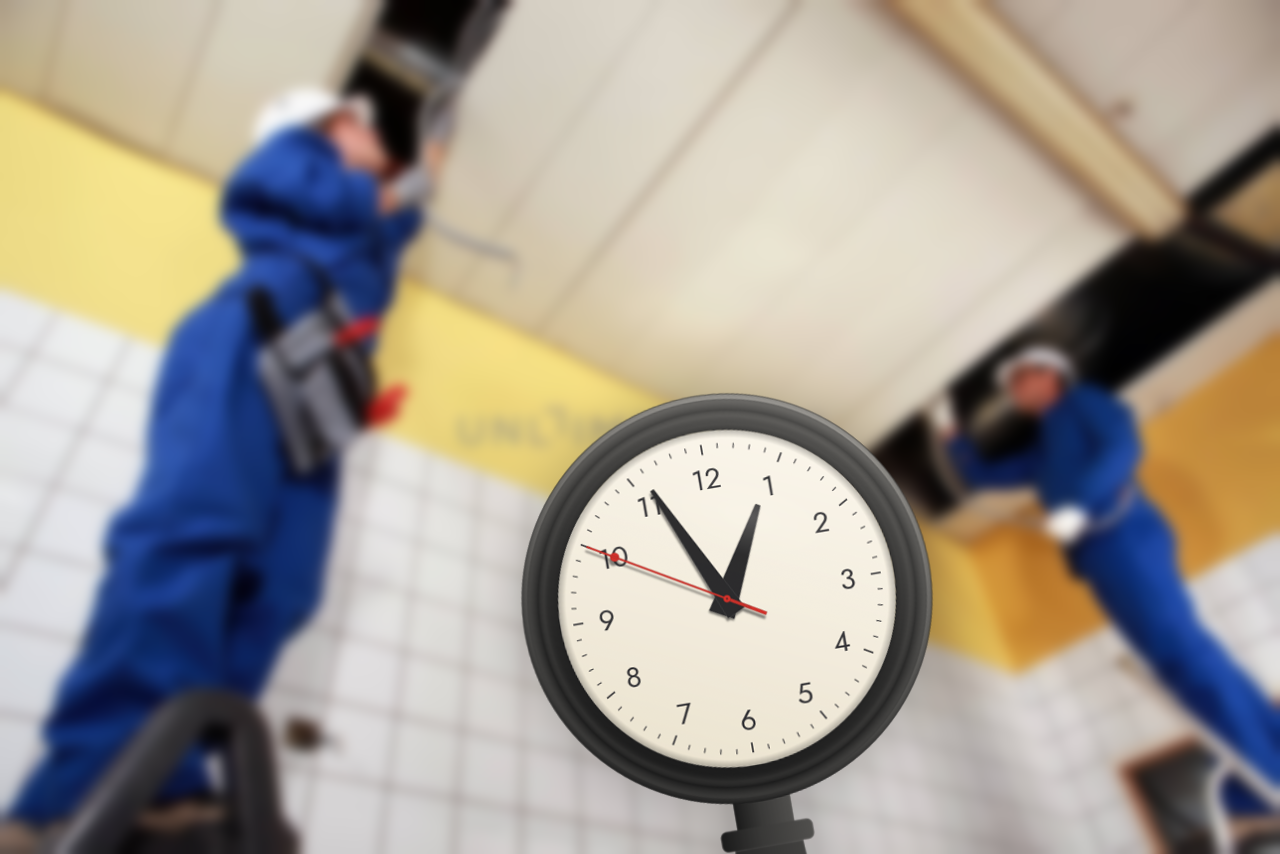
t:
12h55m50s
